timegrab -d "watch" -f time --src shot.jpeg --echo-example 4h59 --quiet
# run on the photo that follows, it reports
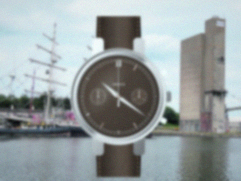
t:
10h21
